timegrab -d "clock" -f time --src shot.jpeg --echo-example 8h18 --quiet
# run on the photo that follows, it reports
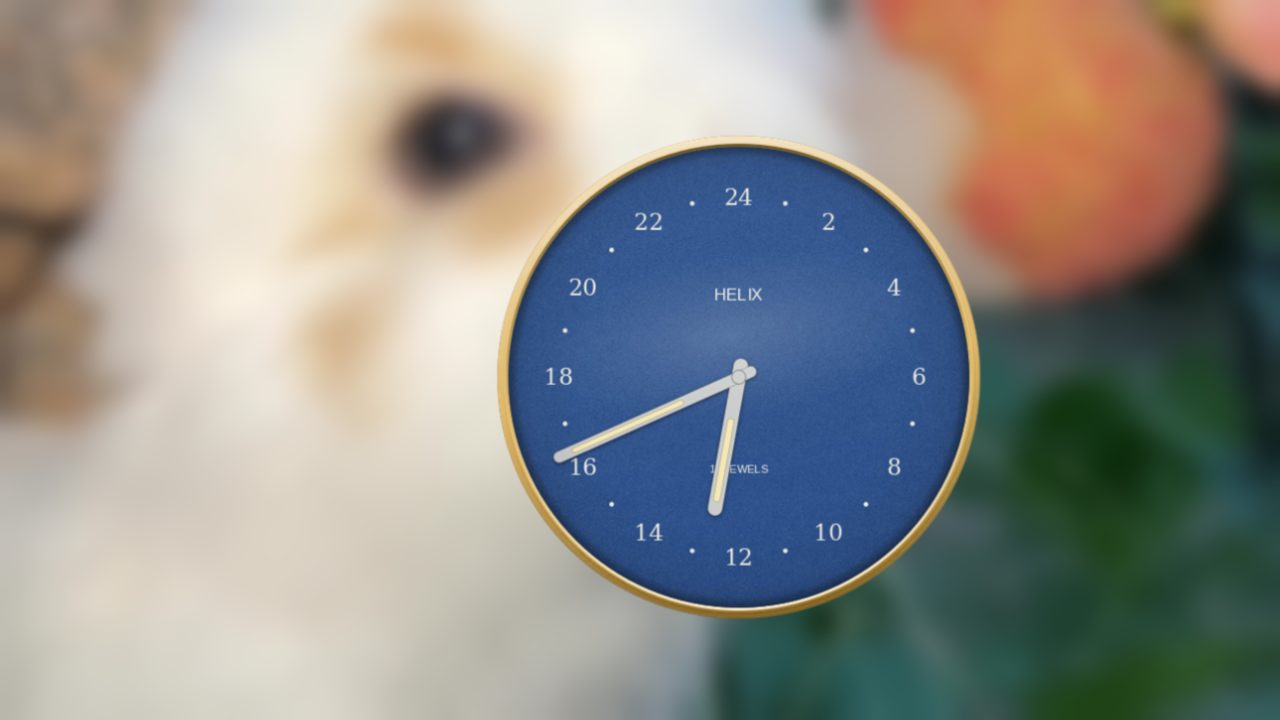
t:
12h41
